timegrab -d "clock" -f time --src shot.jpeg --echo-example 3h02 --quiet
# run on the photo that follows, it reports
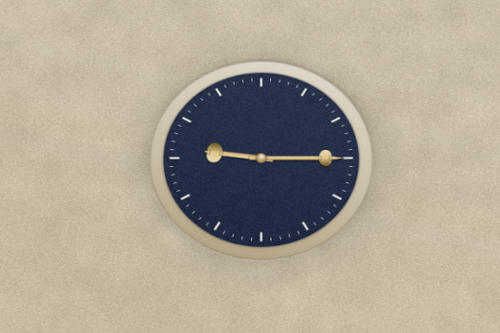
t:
9h15
